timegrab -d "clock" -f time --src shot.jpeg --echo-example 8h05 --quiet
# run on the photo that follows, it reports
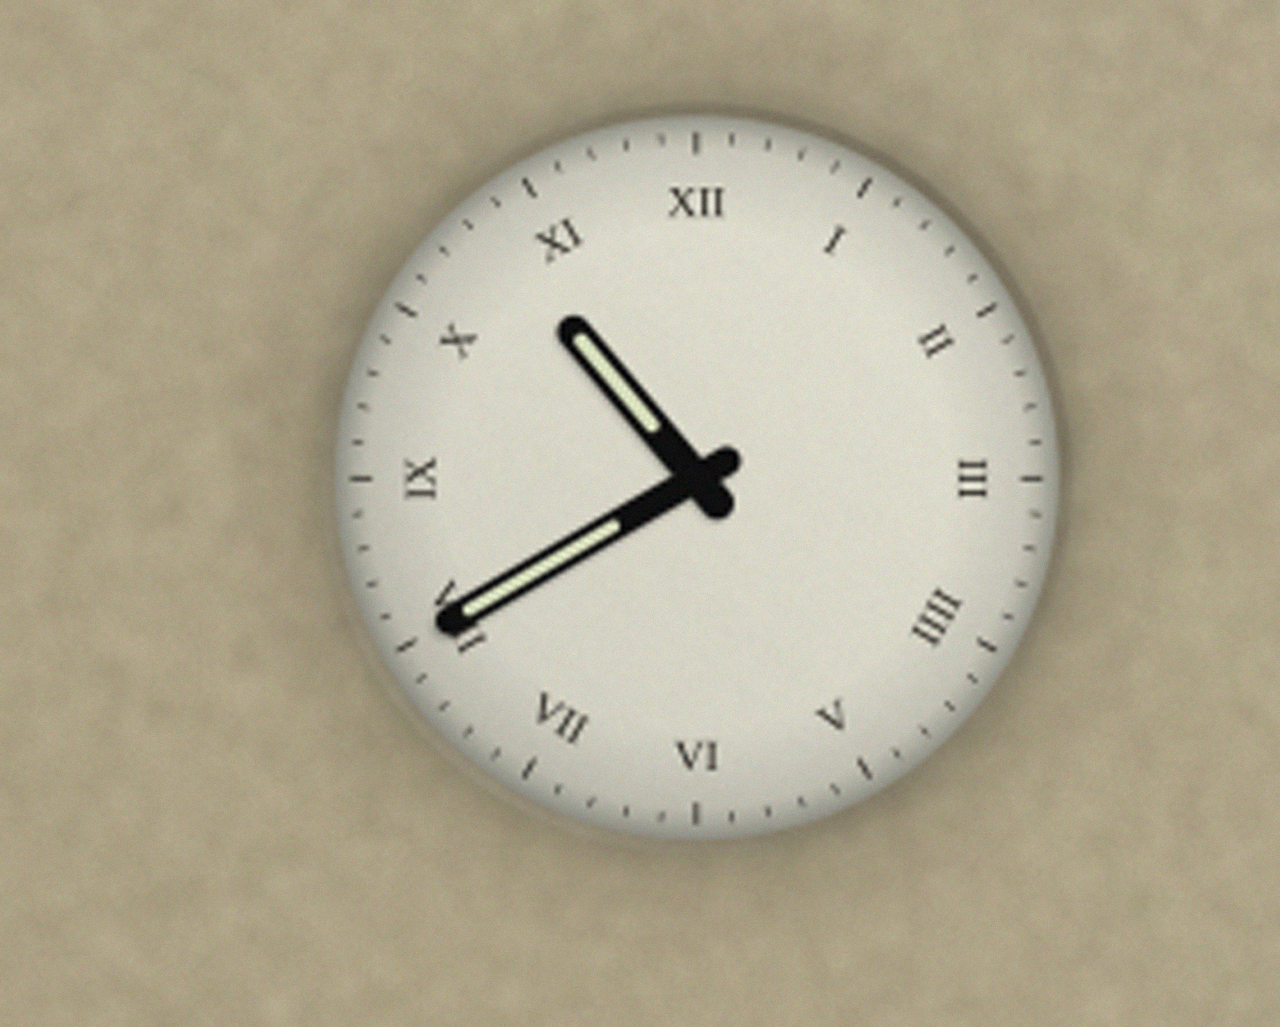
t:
10h40
